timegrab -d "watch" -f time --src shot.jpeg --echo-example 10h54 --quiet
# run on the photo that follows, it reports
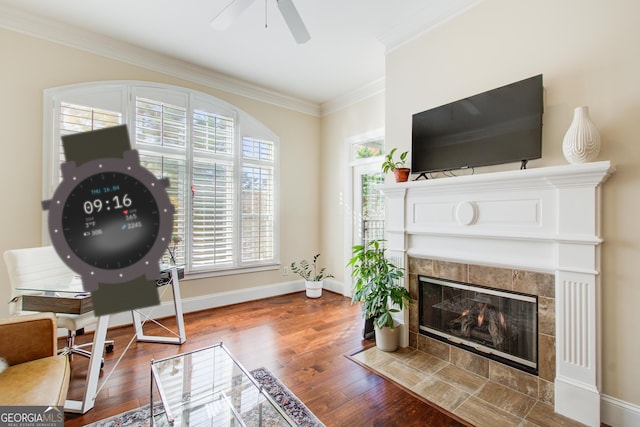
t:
9h16
